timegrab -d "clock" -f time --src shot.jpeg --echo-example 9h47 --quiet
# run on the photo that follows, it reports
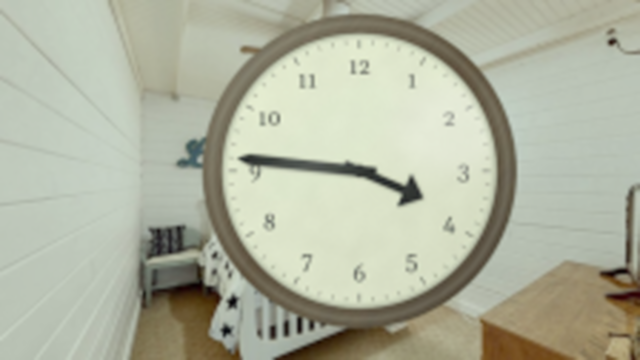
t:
3h46
